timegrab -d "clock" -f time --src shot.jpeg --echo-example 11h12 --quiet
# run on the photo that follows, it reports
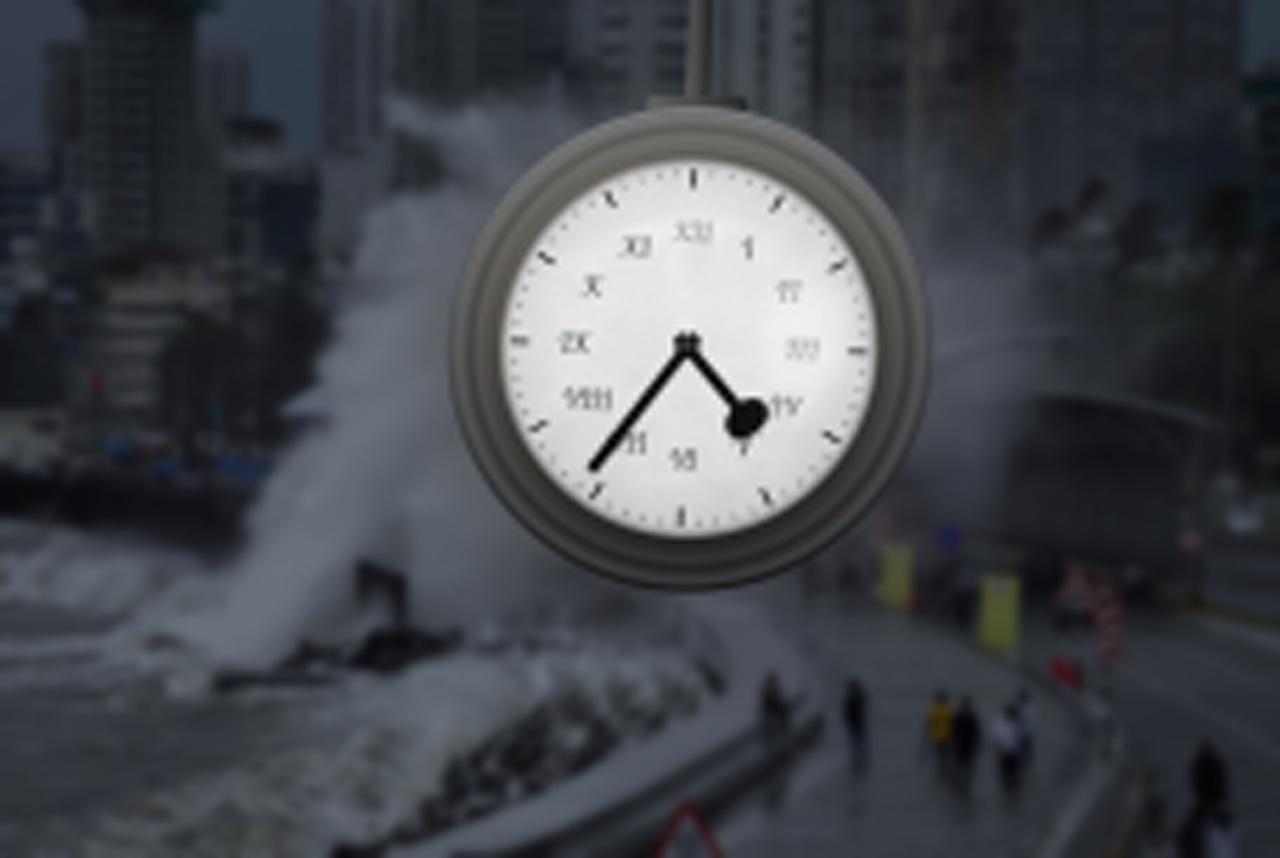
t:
4h36
